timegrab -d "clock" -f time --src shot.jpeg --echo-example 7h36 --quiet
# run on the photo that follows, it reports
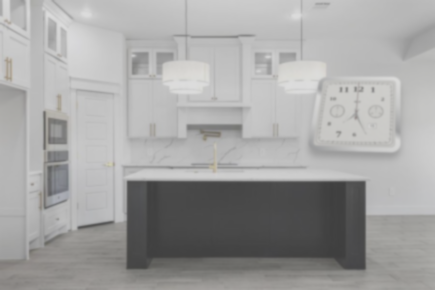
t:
7h26
